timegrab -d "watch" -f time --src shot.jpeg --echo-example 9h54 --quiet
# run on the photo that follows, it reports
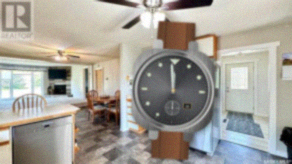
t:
11h59
